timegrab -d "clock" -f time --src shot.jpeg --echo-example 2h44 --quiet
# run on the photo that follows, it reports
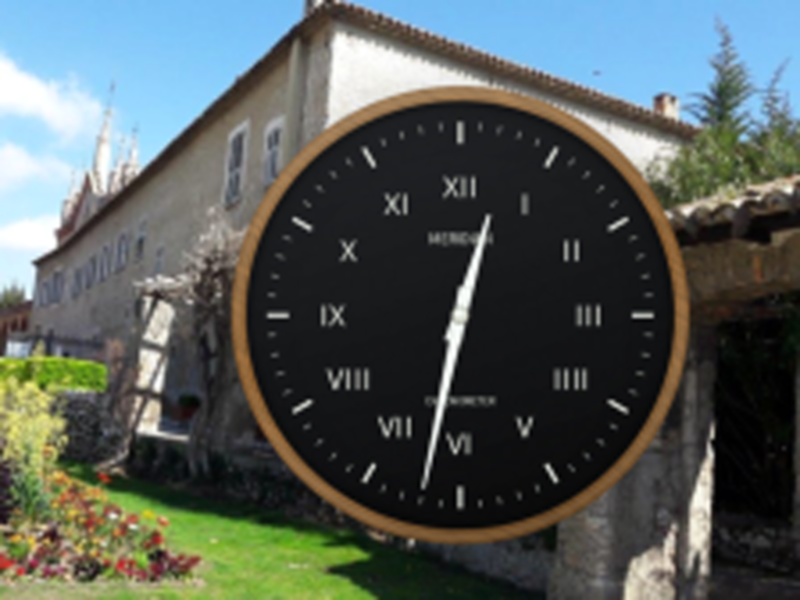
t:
12h32
